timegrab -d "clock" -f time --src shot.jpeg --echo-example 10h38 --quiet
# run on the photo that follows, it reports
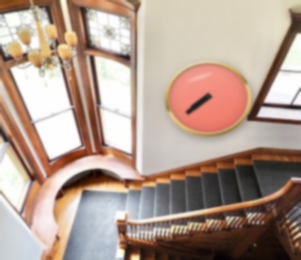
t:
7h38
